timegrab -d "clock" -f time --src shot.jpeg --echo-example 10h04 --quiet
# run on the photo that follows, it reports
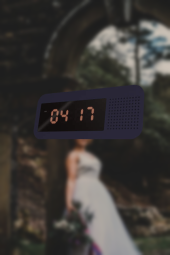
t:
4h17
